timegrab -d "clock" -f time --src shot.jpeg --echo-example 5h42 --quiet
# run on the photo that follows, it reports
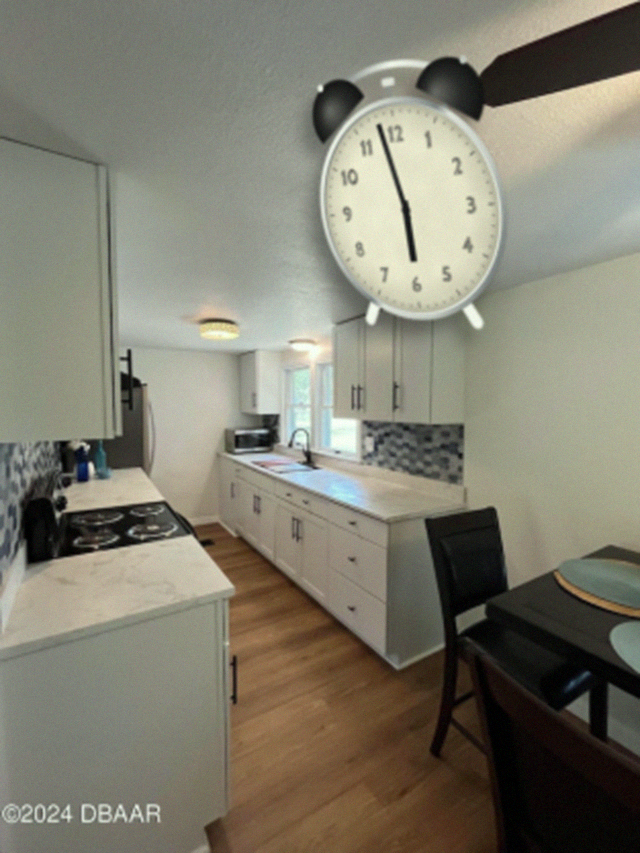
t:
5h58
